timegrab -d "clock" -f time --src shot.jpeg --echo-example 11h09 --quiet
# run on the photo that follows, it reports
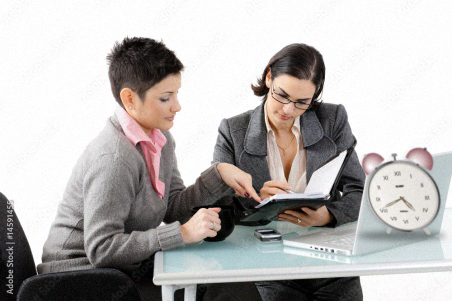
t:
4h41
